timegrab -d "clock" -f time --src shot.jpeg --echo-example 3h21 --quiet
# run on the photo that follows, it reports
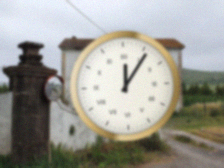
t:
12h06
